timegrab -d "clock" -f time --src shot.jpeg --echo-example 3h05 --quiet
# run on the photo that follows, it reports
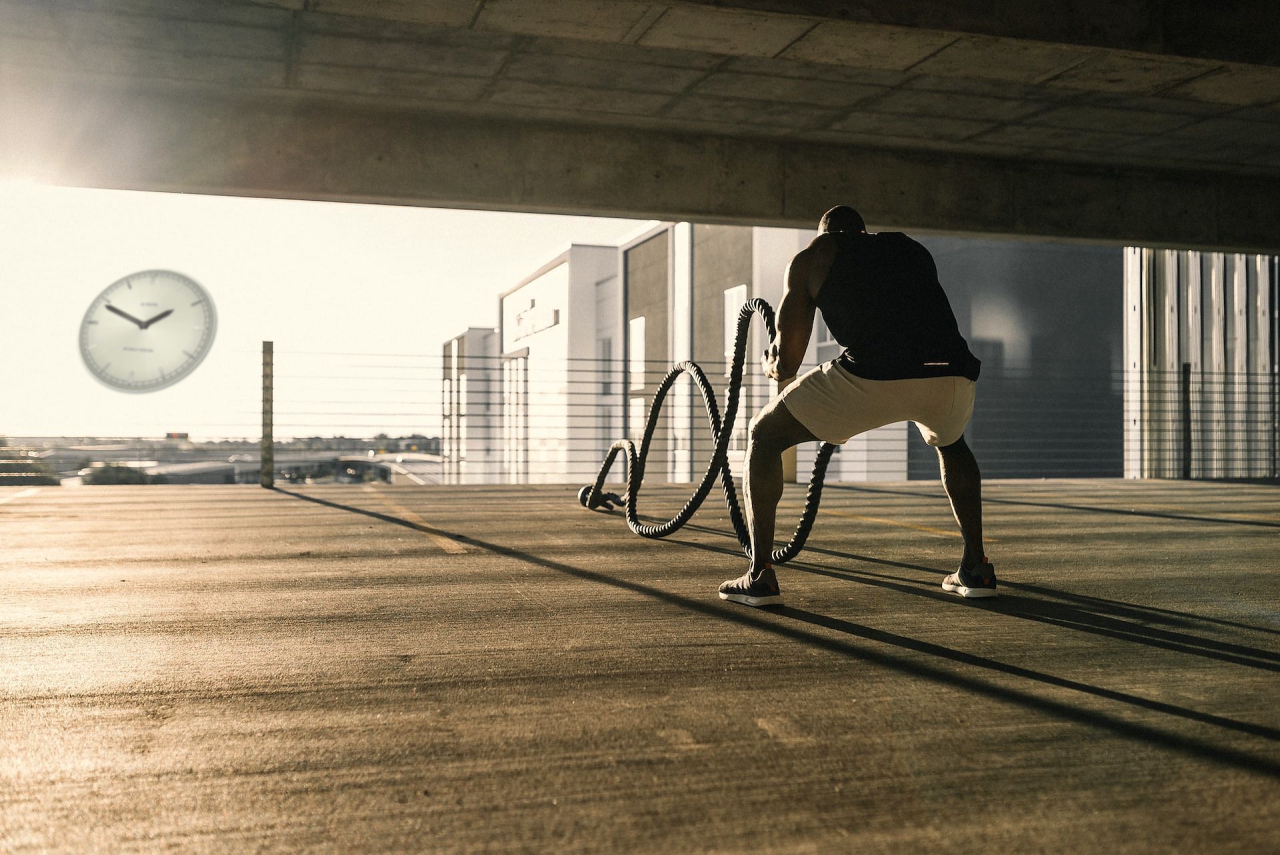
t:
1h49
